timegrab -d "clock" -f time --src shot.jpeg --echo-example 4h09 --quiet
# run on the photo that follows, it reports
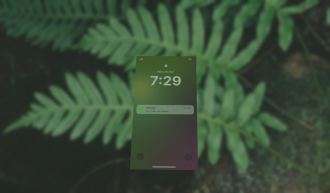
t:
7h29
